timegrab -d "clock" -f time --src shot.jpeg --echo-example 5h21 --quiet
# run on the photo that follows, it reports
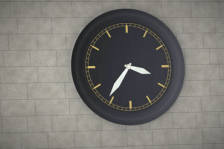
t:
3h36
